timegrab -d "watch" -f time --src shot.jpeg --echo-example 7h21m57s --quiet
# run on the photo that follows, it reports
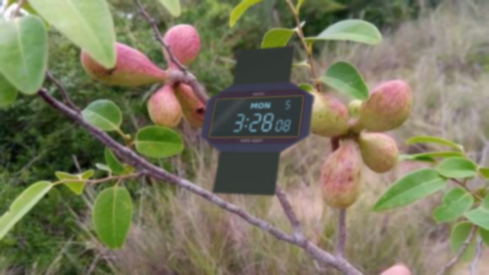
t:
3h28m08s
